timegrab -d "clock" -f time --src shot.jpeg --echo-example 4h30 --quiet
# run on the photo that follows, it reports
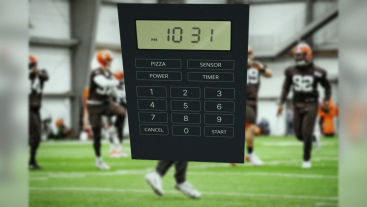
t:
10h31
